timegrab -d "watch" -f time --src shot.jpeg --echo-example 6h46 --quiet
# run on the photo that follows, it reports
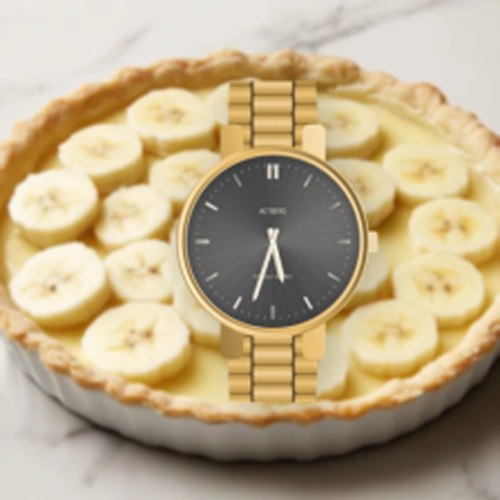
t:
5h33
